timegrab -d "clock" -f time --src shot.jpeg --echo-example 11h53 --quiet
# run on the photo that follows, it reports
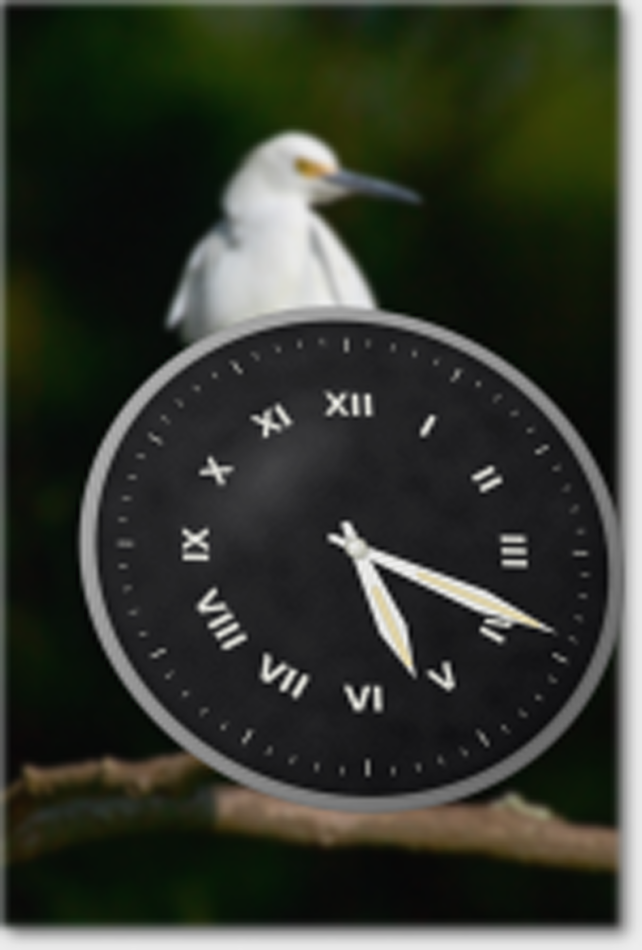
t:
5h19
